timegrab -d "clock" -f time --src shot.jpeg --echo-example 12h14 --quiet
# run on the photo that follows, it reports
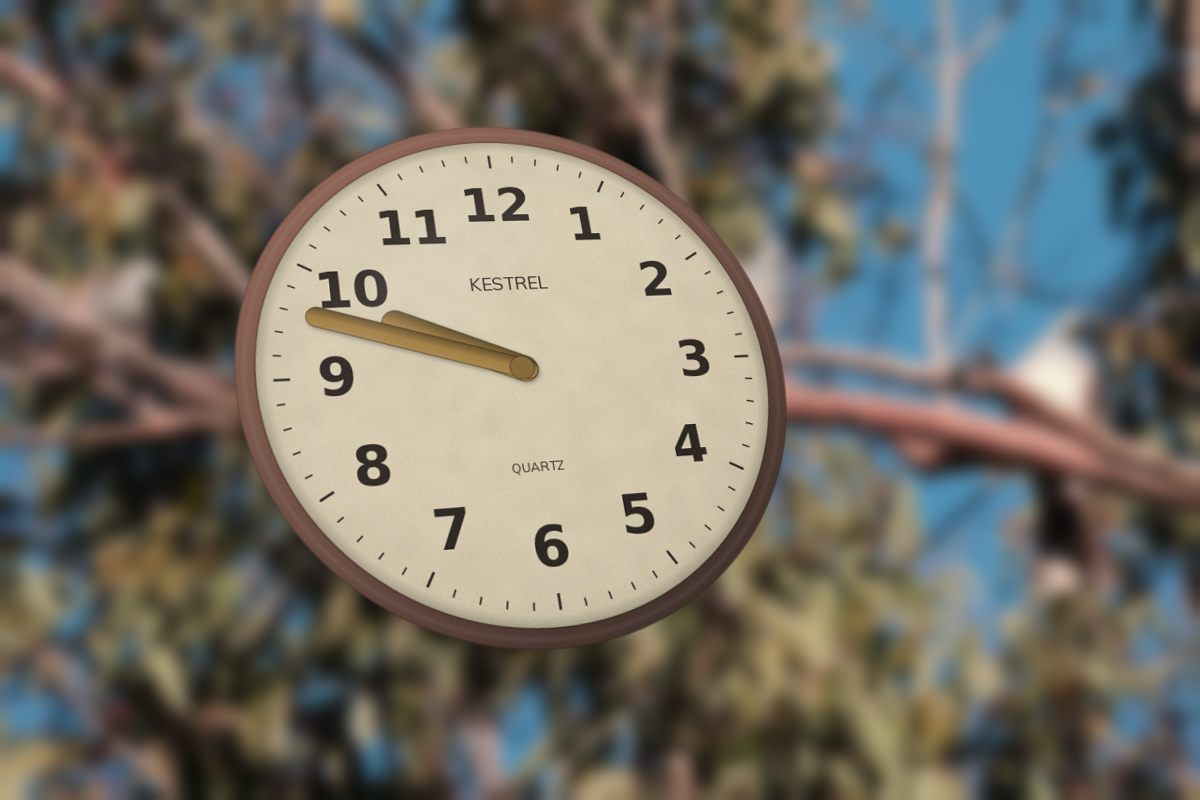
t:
9h48
